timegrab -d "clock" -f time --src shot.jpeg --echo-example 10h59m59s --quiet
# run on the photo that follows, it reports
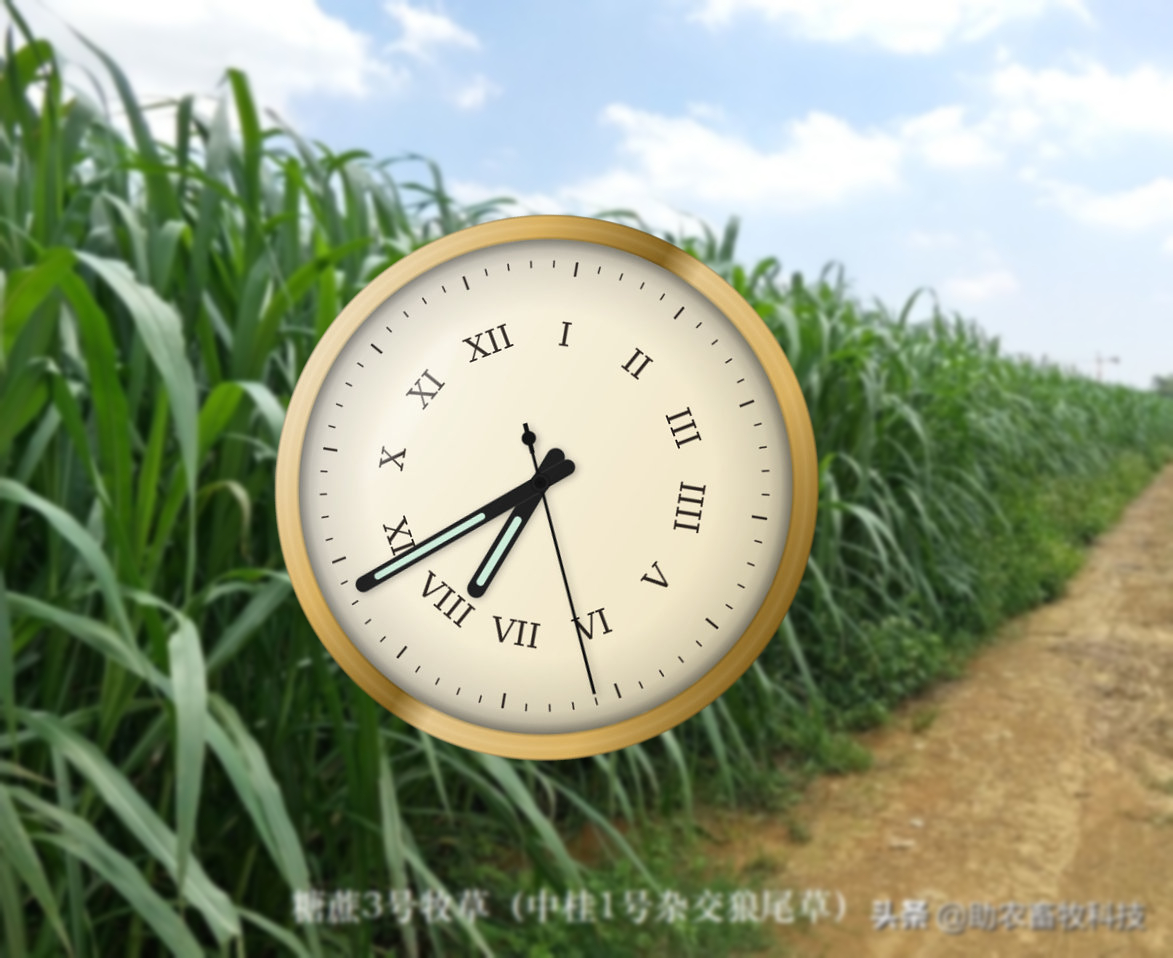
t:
7h43m31s
